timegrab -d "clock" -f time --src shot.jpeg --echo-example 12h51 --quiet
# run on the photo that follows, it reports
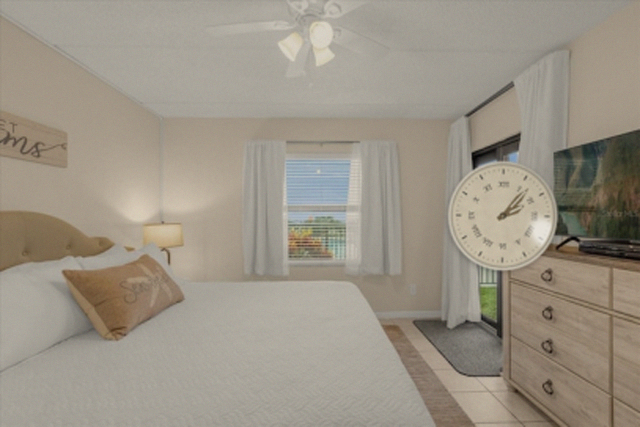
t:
2h07
